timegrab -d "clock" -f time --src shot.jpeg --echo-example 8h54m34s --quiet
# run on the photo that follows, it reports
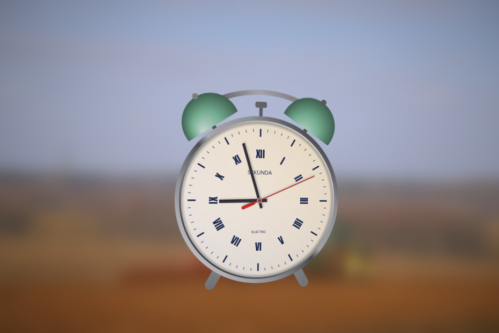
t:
8h57m11s
